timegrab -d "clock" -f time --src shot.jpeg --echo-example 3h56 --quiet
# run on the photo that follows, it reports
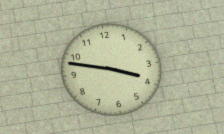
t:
3h48
